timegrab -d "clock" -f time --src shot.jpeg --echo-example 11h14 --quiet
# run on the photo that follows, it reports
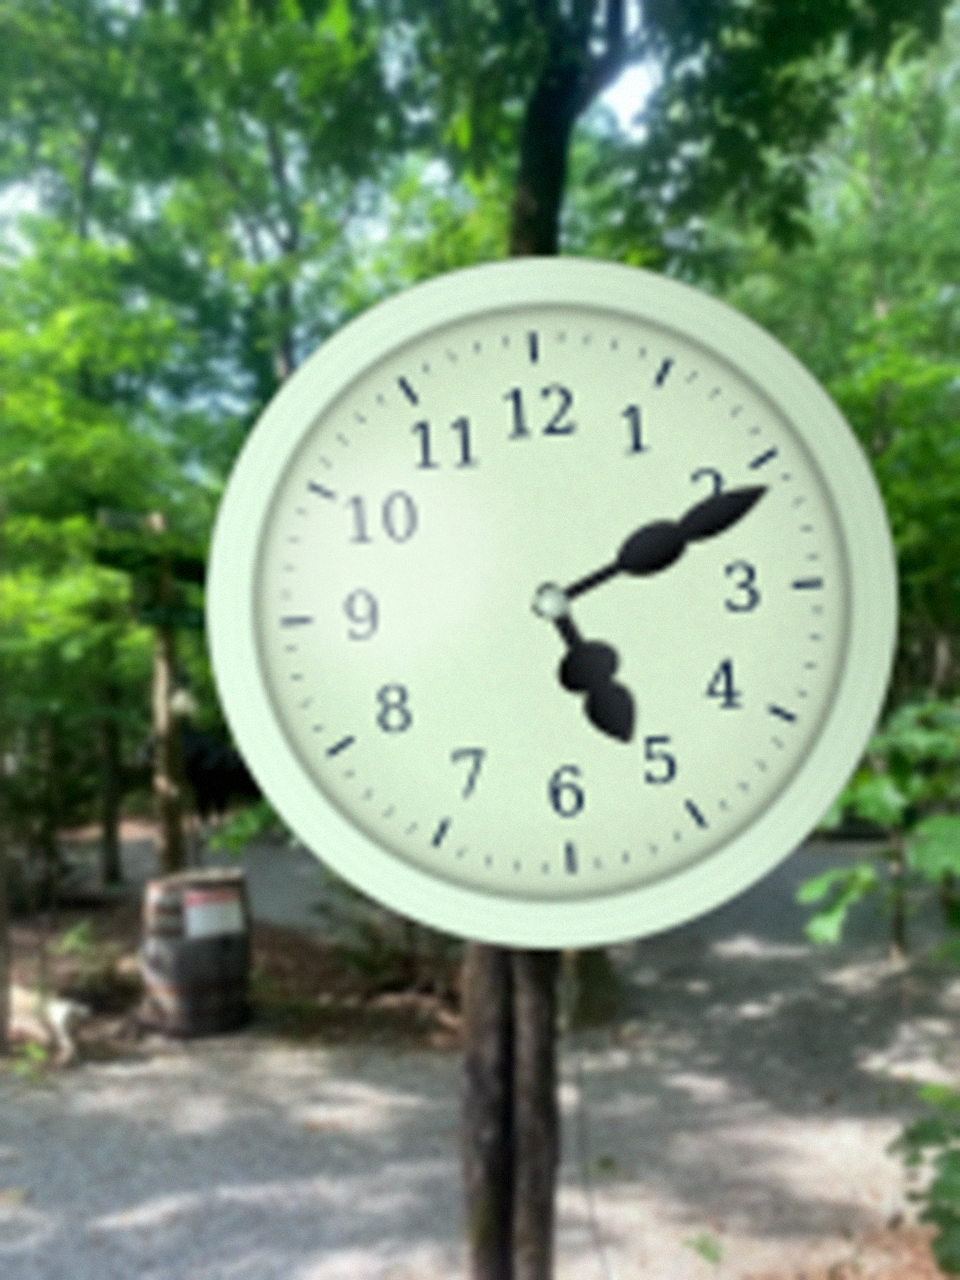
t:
5h11
